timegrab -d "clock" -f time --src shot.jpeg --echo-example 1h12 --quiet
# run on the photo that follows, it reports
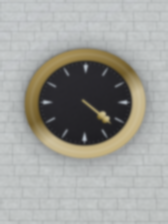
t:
4h22
